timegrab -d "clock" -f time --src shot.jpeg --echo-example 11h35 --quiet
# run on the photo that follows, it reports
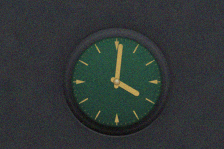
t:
4h01
